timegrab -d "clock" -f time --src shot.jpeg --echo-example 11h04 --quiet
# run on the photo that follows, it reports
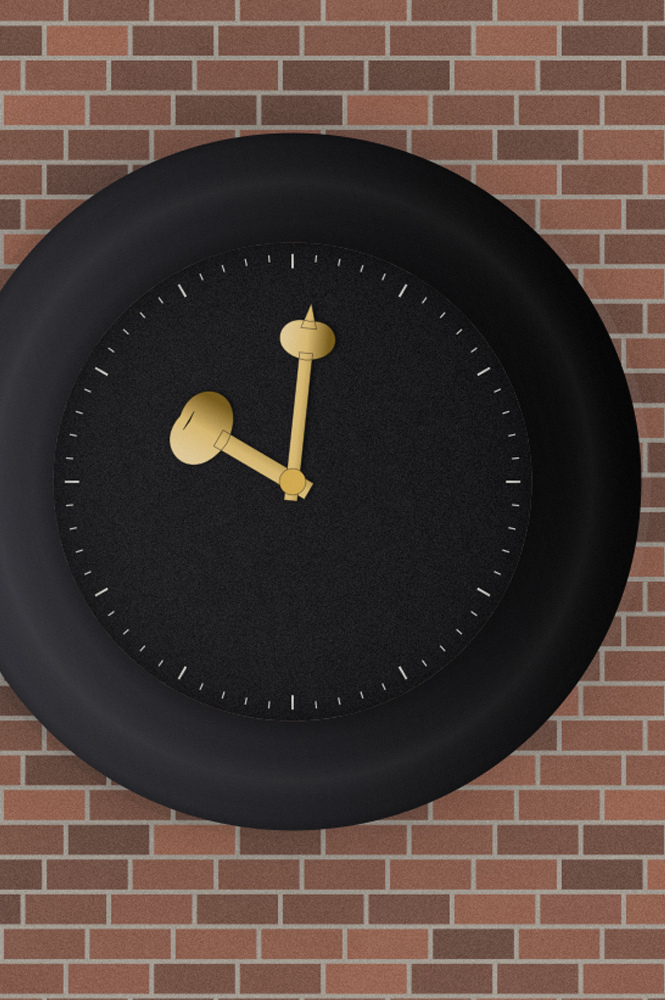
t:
10h01
